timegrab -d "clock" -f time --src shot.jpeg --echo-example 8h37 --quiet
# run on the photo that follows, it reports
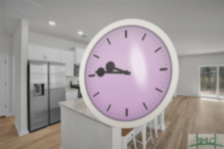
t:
9h46
